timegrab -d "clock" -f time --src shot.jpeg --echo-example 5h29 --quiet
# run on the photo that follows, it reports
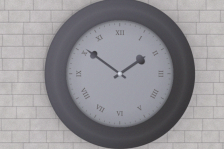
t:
1h51
